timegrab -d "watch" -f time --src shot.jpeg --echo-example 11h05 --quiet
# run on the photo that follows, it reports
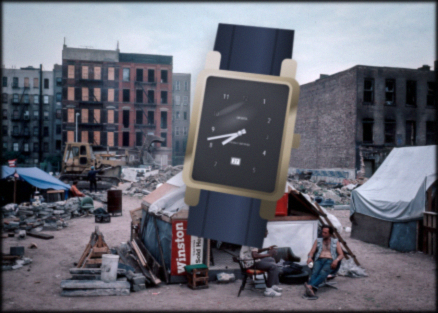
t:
7h42
